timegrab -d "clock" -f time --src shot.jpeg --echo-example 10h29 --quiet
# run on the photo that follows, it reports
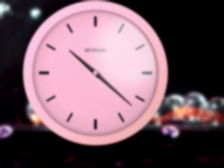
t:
10h22
